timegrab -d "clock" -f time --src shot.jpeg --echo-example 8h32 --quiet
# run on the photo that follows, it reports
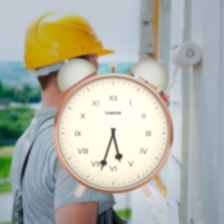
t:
5h33
